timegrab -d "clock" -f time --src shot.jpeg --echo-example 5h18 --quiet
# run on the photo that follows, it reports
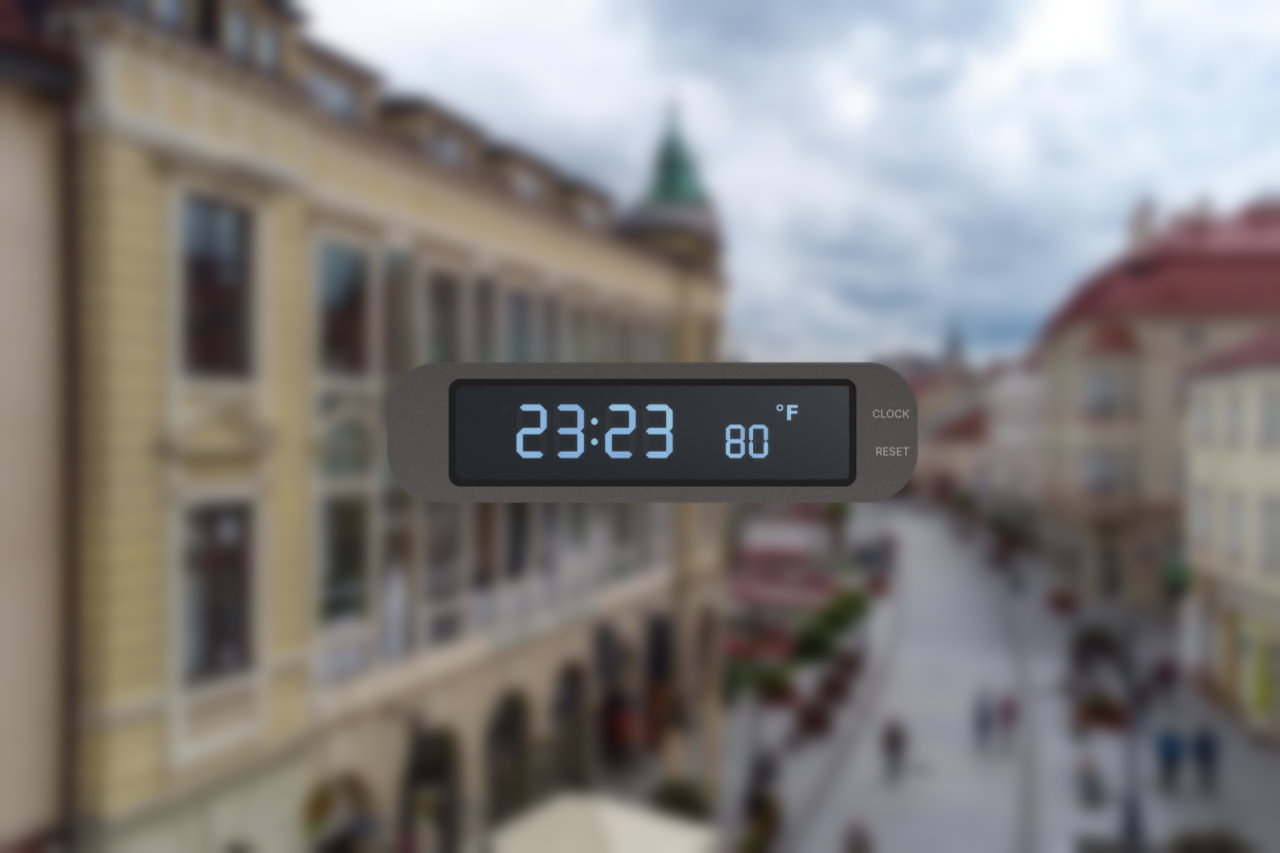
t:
23h23
